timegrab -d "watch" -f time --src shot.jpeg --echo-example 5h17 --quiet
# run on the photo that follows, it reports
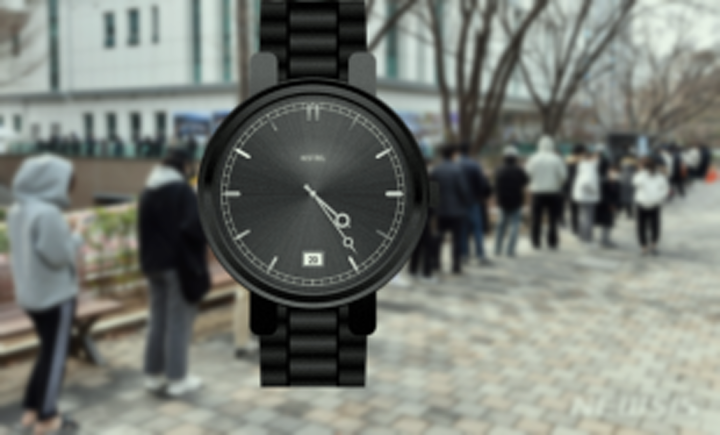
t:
4h24
